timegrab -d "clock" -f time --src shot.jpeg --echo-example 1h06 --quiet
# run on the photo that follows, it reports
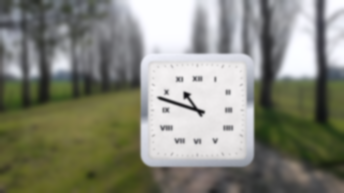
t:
10h48
